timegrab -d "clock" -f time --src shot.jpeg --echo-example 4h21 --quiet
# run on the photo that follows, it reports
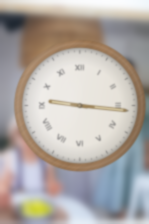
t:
9h16
